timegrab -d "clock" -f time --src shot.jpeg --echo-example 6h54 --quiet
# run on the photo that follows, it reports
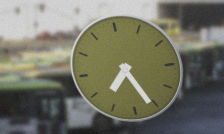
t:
7h26
